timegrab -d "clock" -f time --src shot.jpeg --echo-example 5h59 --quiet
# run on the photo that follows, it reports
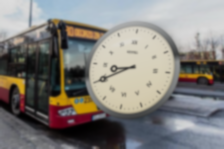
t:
8h40
